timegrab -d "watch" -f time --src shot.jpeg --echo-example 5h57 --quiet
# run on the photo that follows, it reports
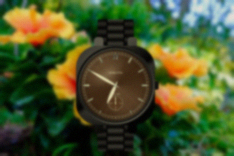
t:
6h50
